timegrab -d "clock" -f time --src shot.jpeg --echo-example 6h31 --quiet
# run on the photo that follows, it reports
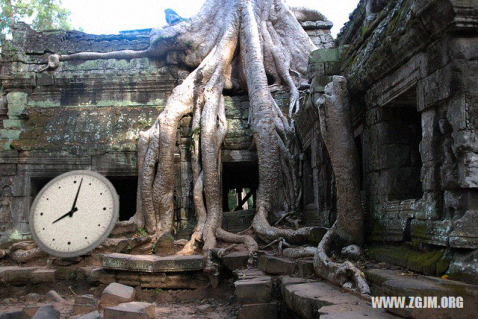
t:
8h02
